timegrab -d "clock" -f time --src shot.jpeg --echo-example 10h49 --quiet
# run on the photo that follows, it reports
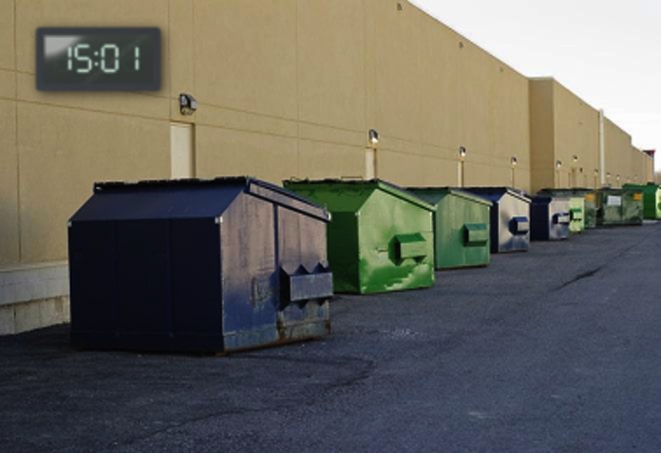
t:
15h01
